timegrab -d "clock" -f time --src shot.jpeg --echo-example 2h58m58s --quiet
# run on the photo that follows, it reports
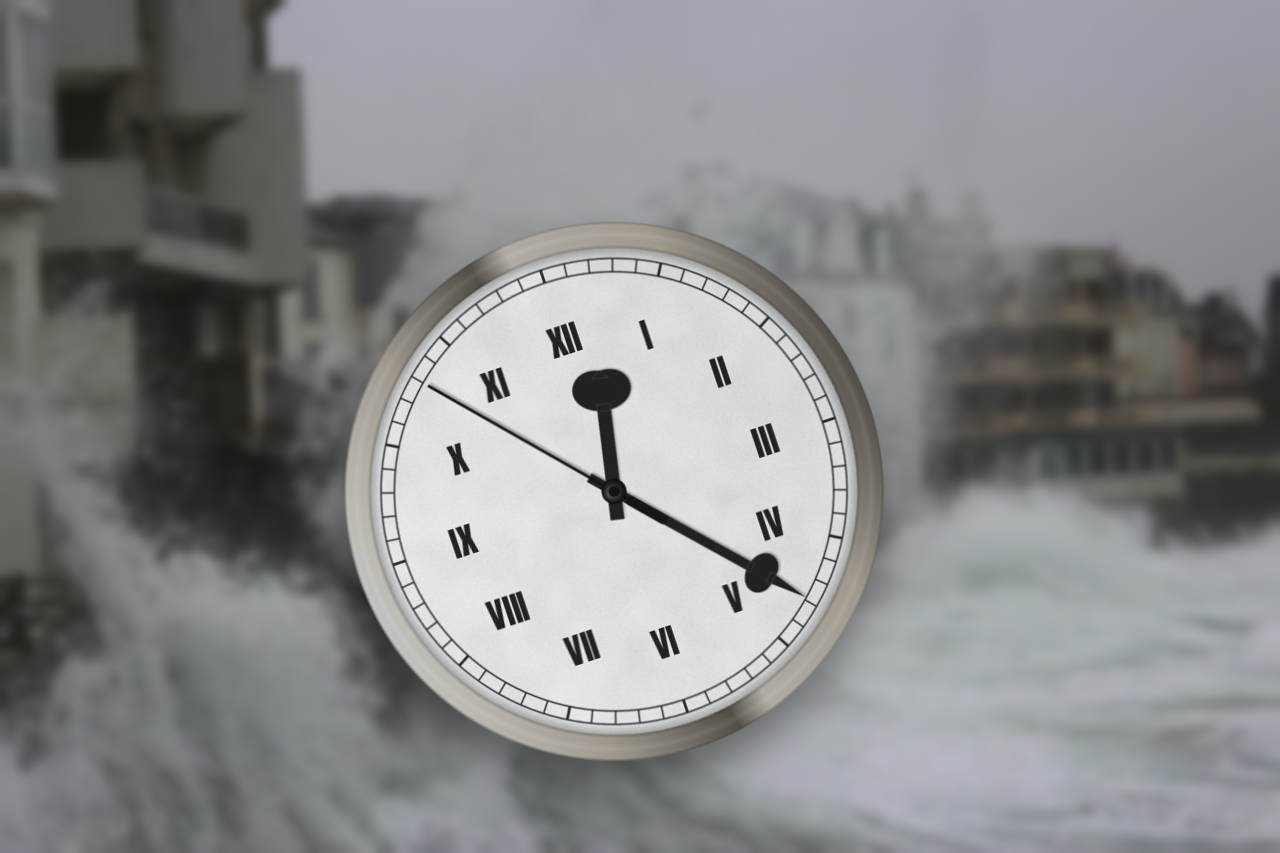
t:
12h22m53s
